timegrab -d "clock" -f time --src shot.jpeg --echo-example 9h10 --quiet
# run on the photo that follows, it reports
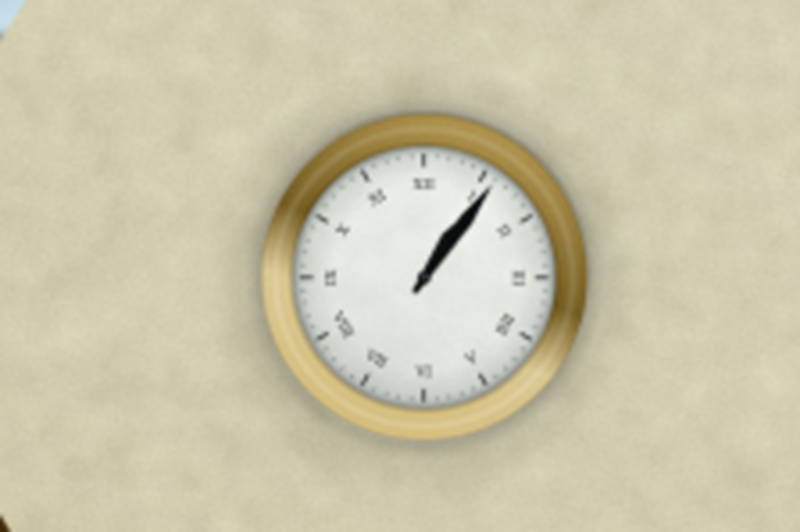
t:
1h06
